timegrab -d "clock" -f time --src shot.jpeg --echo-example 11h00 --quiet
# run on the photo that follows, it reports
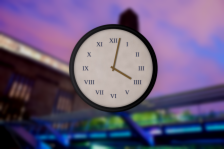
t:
4h02
